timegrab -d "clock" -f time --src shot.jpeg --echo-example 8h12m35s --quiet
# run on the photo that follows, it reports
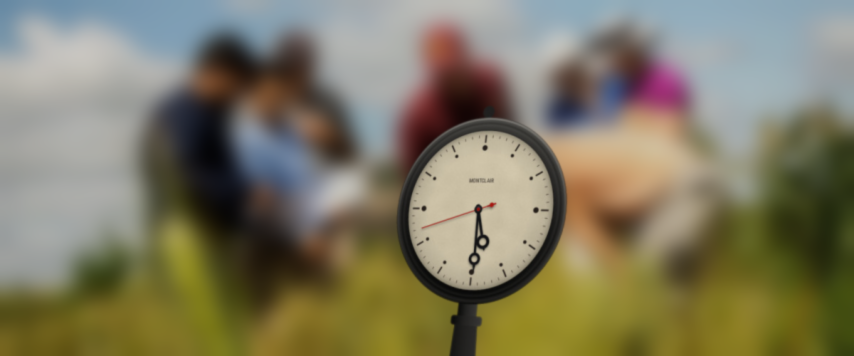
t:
5h29m42s
